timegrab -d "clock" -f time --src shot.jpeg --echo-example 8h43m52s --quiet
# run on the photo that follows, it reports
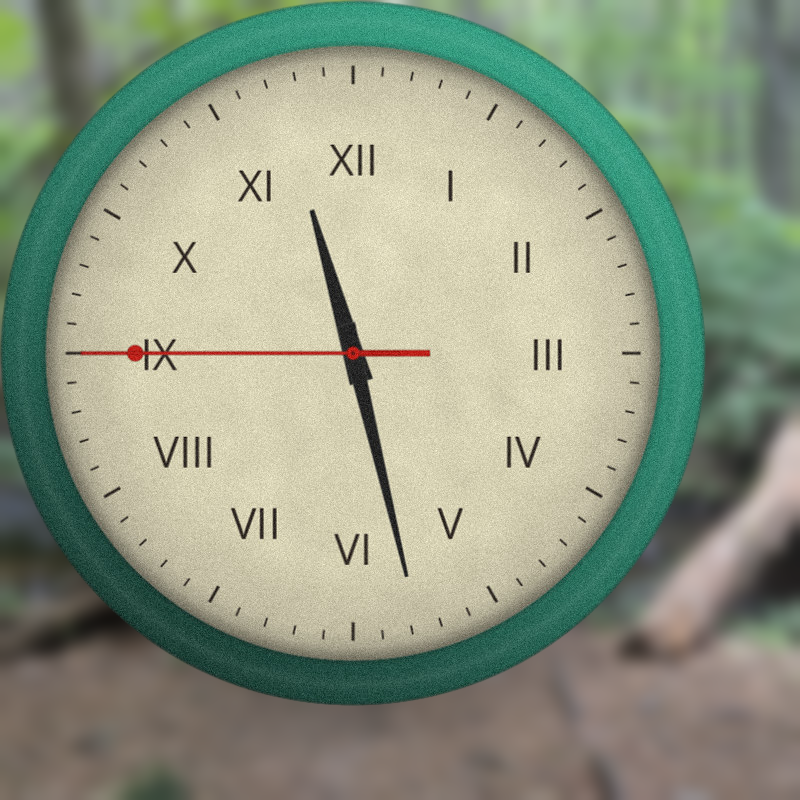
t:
11h27m45s
